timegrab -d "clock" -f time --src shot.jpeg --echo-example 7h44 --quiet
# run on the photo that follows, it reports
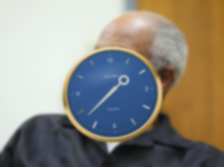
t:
1h38
